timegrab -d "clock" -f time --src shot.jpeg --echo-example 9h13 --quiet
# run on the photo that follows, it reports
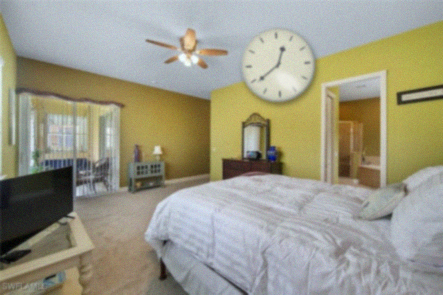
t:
12h39
